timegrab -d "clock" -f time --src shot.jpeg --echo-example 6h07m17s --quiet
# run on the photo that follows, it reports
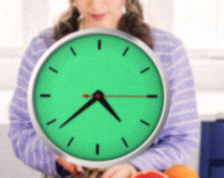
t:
4h38m15s
